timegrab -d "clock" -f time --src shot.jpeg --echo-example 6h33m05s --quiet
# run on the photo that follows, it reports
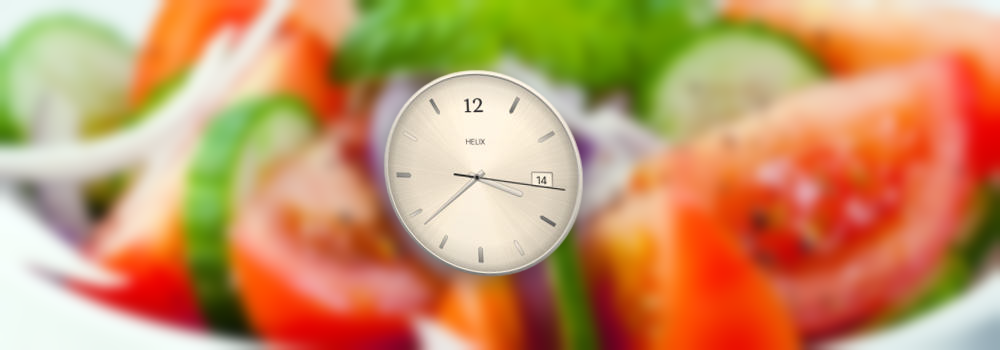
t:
3h38m16s
